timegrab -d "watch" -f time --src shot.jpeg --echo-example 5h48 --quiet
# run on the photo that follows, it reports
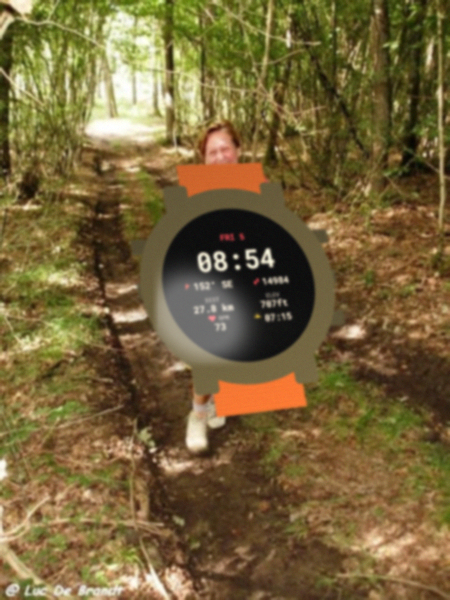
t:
8h54
